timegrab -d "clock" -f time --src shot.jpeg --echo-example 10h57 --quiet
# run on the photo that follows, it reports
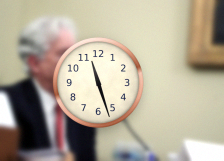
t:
11h27
